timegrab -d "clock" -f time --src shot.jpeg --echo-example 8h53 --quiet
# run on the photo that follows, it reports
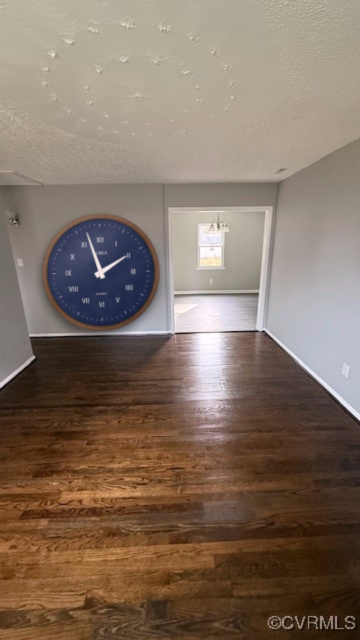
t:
1h57
